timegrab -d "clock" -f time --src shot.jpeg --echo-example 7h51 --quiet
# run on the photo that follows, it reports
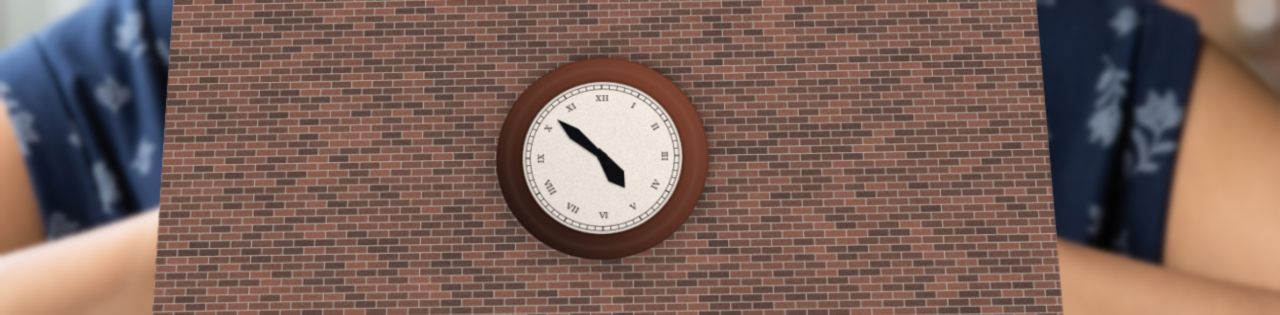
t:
4h52
